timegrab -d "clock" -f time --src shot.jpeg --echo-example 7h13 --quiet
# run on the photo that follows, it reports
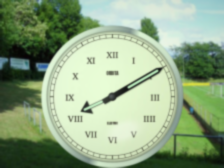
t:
8h10
